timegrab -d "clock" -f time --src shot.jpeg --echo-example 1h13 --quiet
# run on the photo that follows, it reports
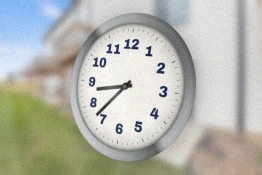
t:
8h37
